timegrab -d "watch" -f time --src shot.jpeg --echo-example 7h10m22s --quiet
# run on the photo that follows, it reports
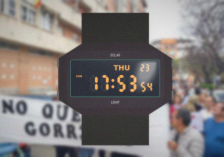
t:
17h53m54s
